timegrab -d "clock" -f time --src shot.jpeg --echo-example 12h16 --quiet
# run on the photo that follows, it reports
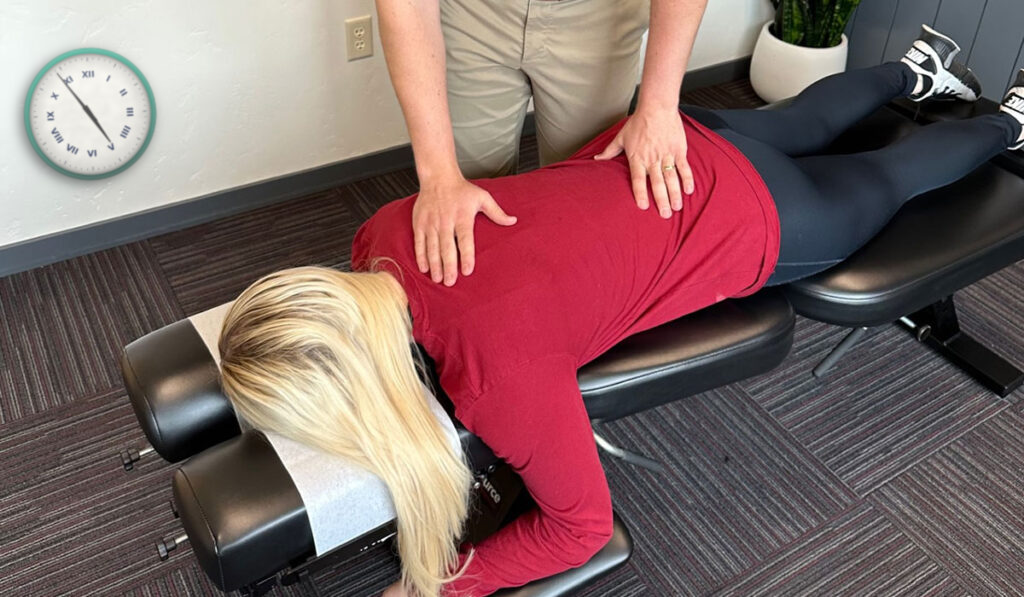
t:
4h54
